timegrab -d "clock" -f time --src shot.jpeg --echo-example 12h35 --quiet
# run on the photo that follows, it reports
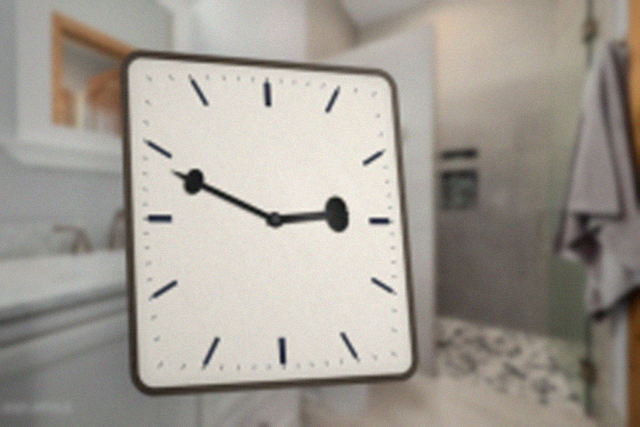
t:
2h49
